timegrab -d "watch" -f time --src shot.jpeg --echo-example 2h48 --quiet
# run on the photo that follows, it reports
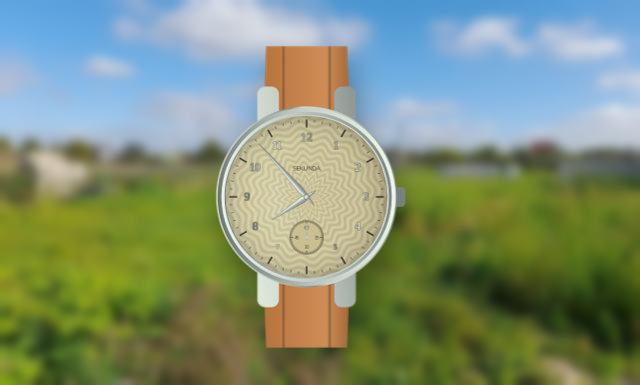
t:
7h53
